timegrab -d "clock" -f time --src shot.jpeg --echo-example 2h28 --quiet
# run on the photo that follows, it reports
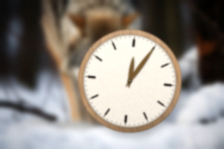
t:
12h05
